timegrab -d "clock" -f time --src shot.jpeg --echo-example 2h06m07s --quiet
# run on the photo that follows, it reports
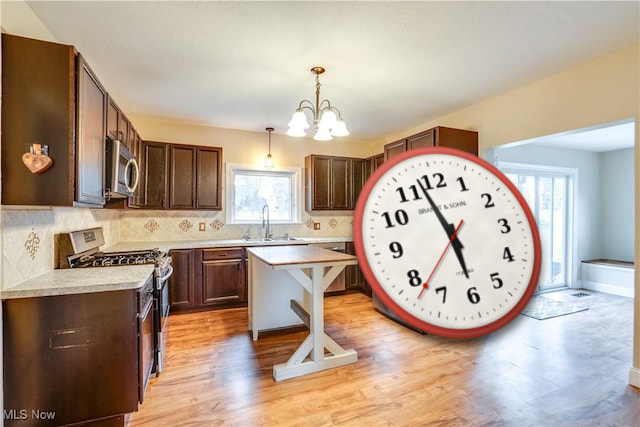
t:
5h57m38s
